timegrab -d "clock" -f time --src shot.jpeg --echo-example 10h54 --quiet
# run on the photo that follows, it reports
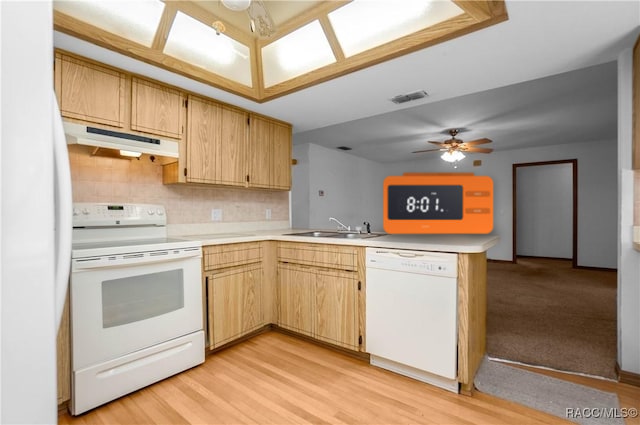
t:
8h01
